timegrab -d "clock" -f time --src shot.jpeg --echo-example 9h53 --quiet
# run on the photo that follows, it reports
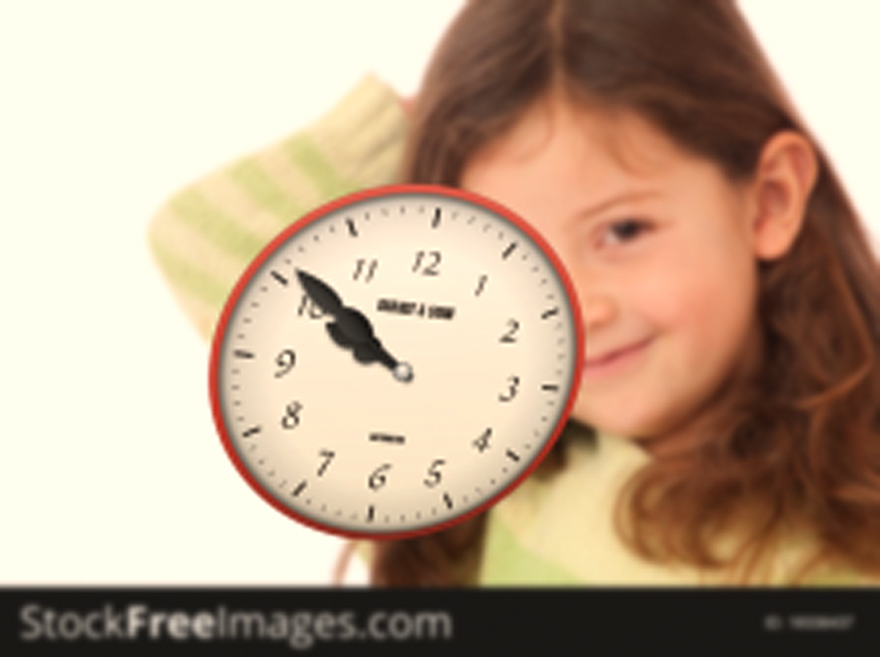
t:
9h51
